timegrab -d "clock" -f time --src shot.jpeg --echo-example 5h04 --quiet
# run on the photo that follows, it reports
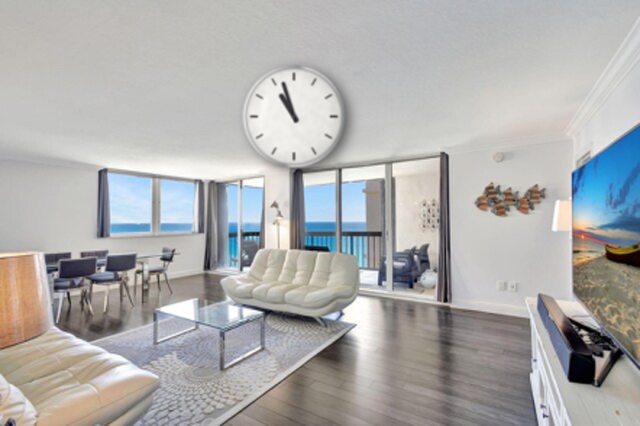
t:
10h57
